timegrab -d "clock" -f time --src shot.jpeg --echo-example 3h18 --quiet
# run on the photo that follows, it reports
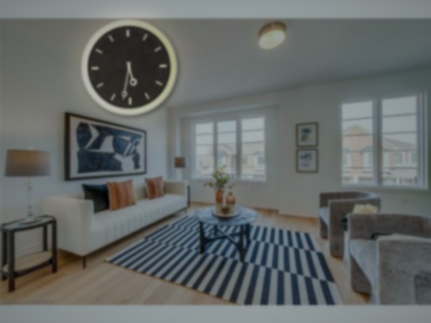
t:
5h32
